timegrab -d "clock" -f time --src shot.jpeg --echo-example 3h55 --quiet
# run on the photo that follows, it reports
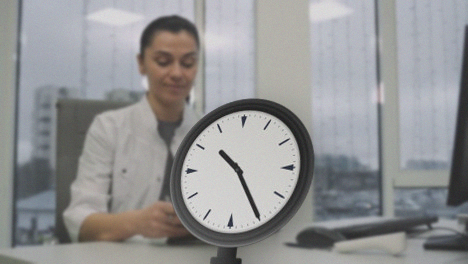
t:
10h25
